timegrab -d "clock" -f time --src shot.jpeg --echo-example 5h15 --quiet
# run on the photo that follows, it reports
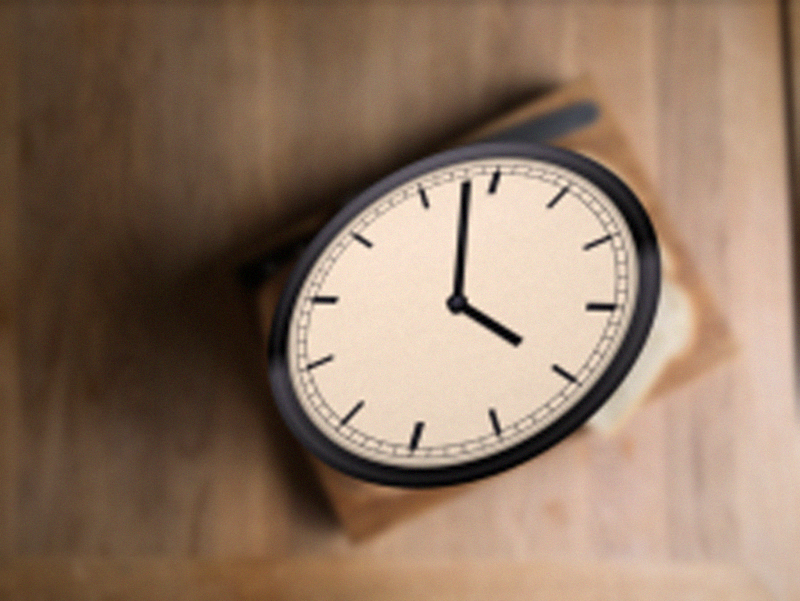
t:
3h58
